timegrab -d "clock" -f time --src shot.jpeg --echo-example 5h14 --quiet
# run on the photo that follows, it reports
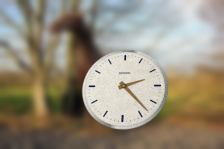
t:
2h23
